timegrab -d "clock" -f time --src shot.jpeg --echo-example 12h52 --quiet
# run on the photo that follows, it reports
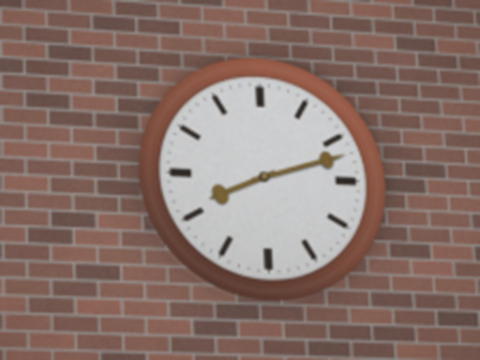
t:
8h12
